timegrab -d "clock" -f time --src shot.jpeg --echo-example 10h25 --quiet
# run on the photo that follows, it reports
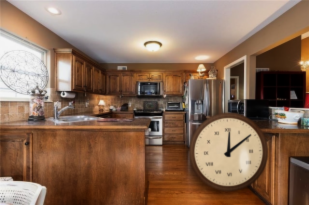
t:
12h09
